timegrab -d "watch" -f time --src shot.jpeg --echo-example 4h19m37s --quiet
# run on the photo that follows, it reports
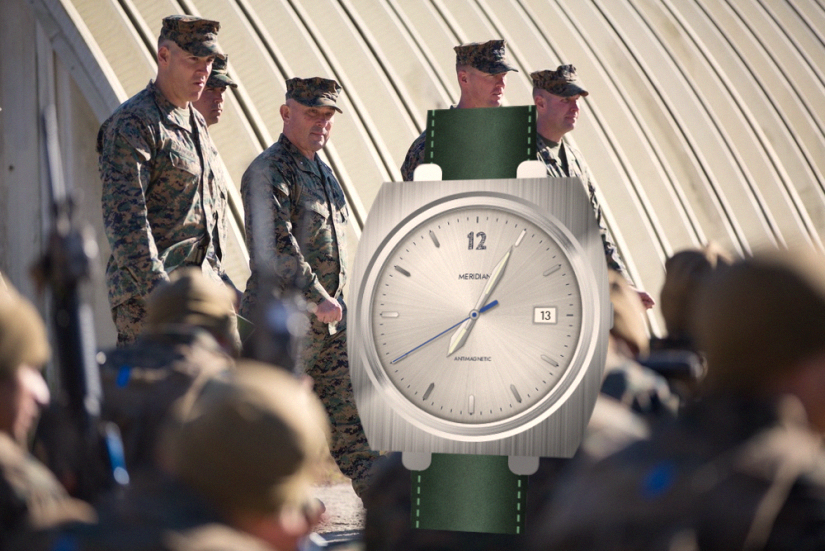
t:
7h04m40s
